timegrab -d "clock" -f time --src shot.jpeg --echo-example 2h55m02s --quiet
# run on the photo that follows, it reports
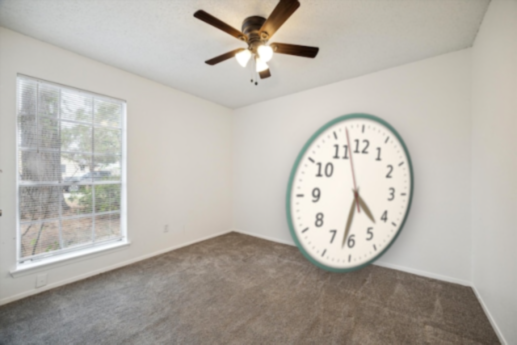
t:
4h31m57s
